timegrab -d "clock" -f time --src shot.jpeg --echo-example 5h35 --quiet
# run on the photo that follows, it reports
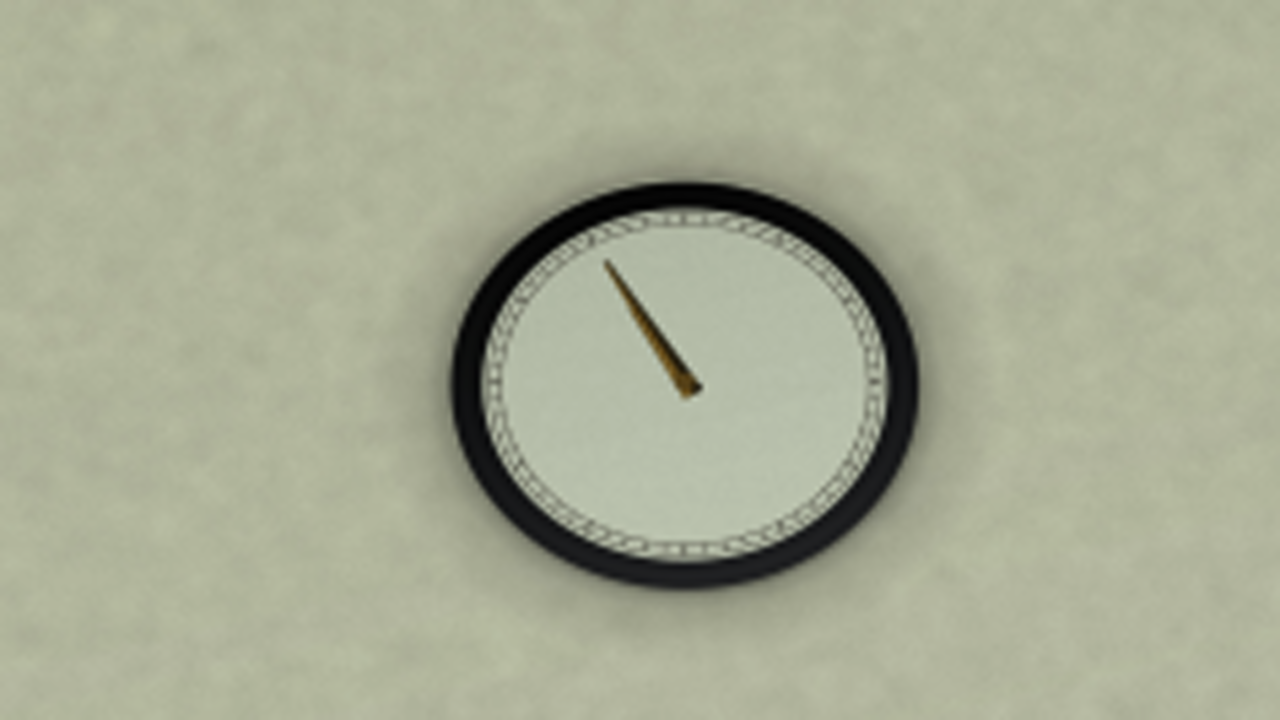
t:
10h55
